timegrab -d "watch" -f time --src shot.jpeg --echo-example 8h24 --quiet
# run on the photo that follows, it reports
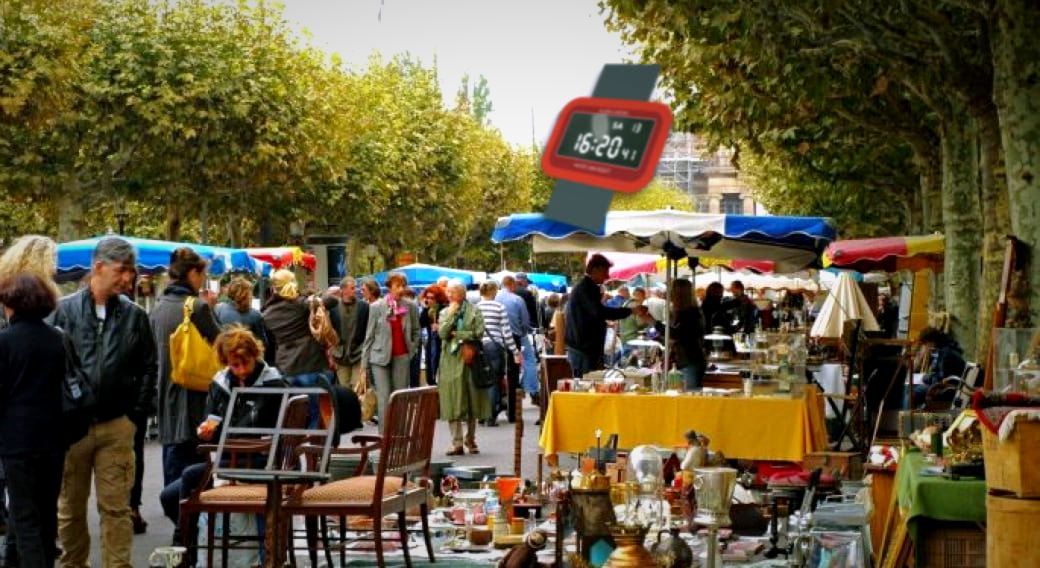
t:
16h20
